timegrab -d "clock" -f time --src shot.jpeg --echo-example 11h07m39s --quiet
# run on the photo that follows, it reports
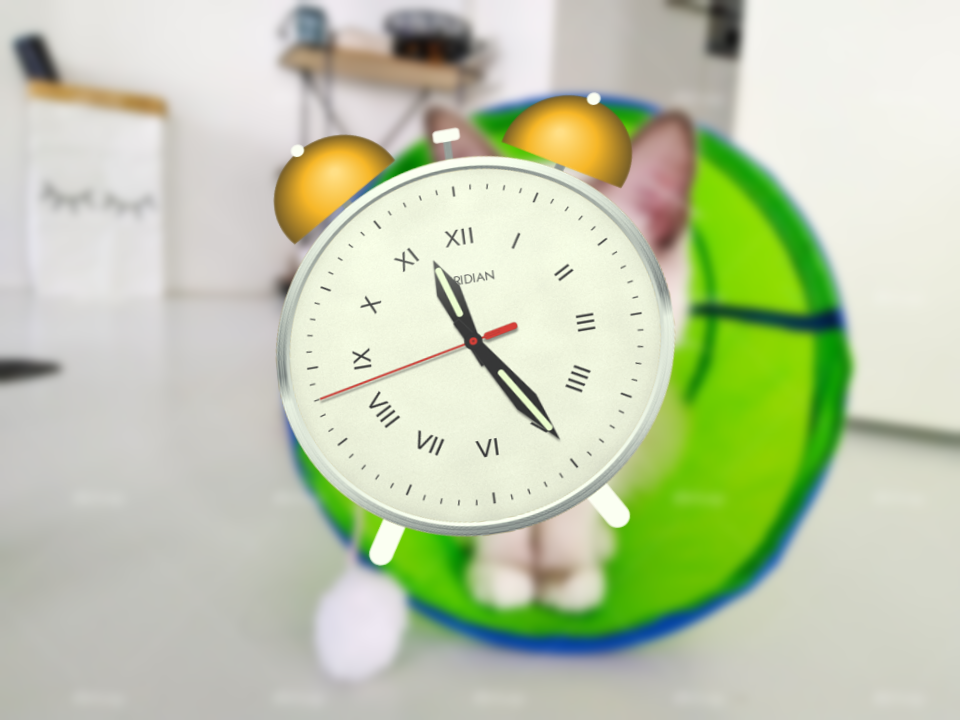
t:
11h24m43s
